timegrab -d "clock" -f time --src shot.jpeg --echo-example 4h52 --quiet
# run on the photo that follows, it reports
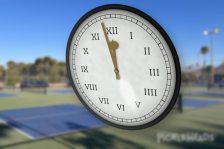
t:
11h58
